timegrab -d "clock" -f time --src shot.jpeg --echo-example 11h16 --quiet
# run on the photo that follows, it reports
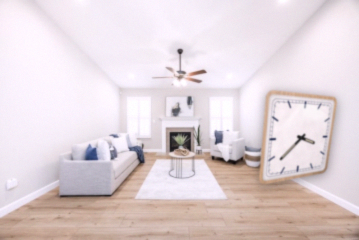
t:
3h38
